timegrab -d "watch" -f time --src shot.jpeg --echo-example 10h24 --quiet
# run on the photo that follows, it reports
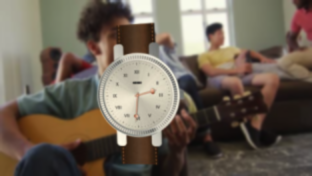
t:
2h31
